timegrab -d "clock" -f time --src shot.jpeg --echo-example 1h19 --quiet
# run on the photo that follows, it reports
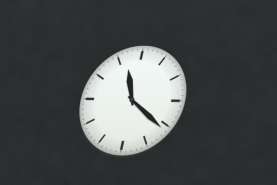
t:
11h21
